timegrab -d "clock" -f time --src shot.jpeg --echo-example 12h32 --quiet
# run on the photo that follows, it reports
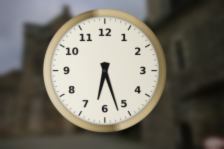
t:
6h27
